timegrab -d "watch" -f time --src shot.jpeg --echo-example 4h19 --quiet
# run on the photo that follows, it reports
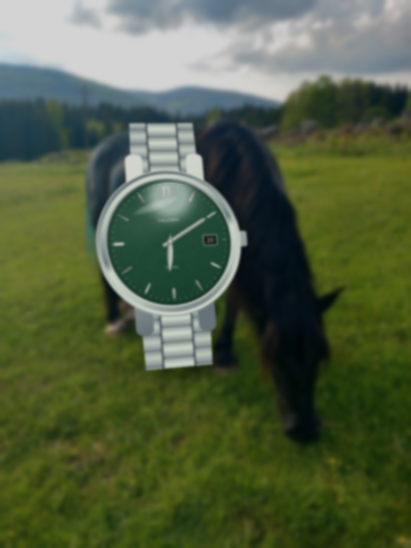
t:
6h10
